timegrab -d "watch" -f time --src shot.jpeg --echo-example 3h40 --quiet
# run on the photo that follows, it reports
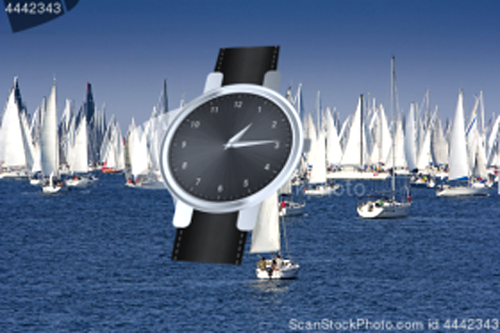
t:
1h14
